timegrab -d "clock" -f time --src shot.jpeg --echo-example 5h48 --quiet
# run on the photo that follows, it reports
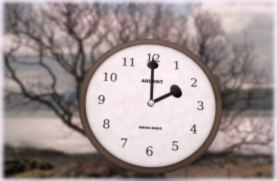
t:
2h00
